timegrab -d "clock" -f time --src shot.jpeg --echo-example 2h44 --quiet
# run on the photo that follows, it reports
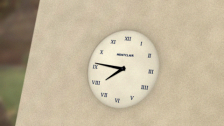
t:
7h46
